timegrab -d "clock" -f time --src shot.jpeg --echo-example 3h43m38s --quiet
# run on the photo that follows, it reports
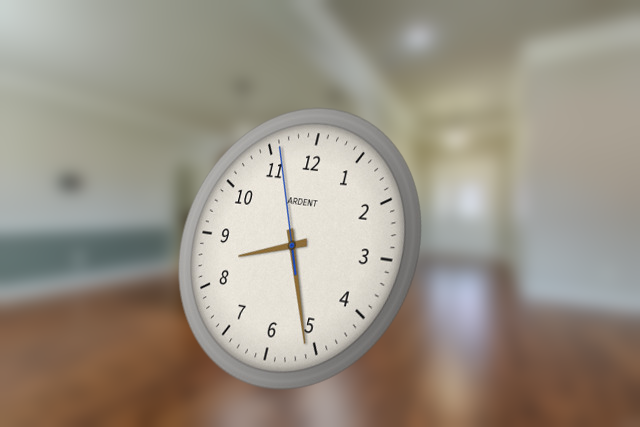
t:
8h25m56s
